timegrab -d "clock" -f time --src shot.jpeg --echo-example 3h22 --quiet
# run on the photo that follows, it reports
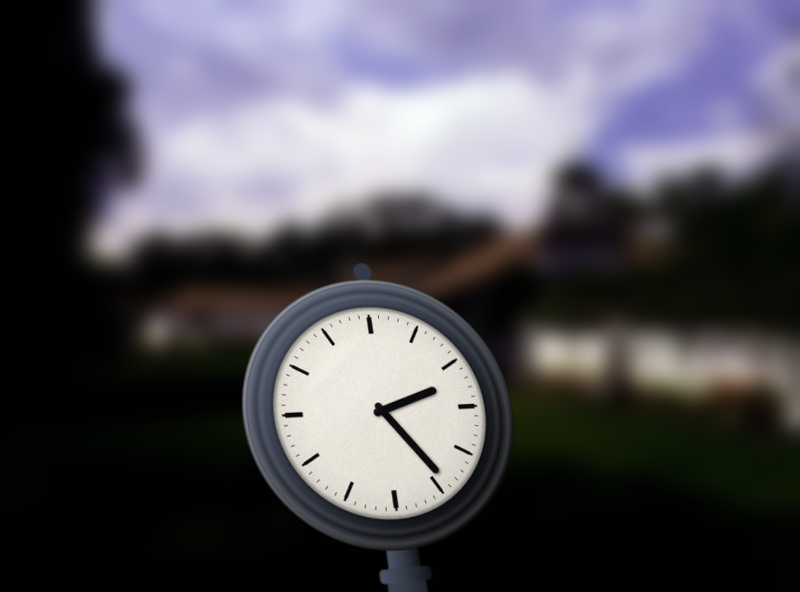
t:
2h24
